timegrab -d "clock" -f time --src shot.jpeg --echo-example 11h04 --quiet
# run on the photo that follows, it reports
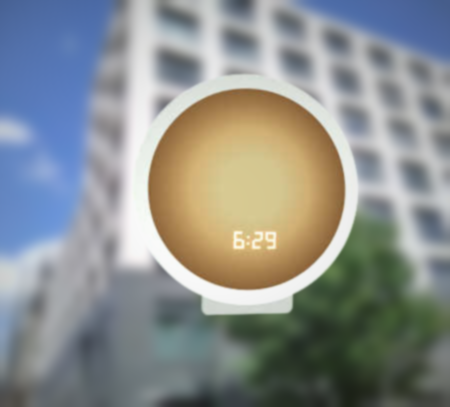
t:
6h29
